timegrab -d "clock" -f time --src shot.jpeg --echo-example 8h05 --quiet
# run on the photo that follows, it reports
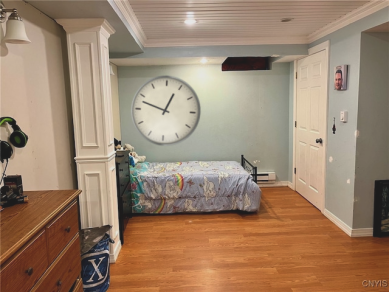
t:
12h48
